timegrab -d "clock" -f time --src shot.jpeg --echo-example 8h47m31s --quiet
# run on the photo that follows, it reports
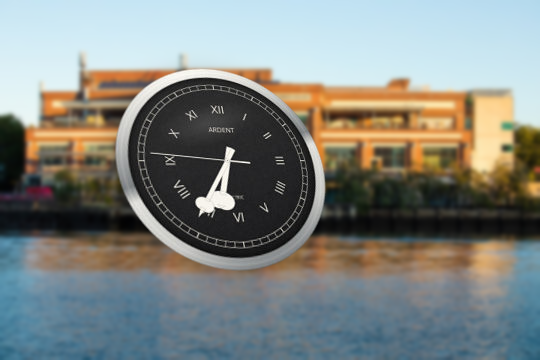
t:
6h35m46s
